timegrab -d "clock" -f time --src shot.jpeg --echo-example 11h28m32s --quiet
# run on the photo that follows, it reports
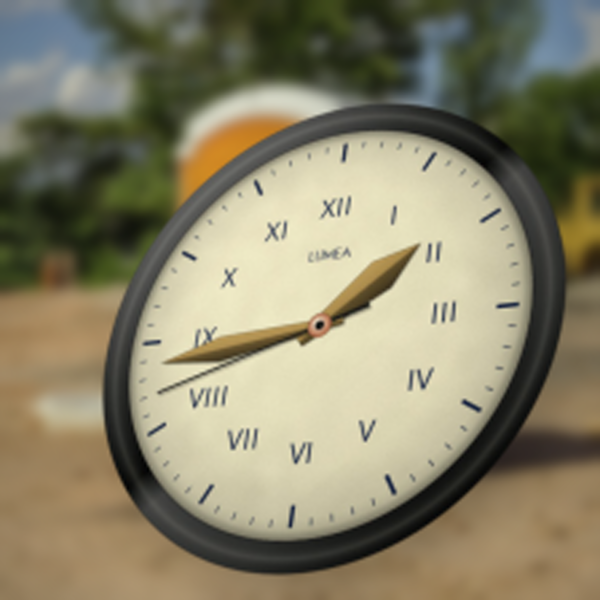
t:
1h43m42s
